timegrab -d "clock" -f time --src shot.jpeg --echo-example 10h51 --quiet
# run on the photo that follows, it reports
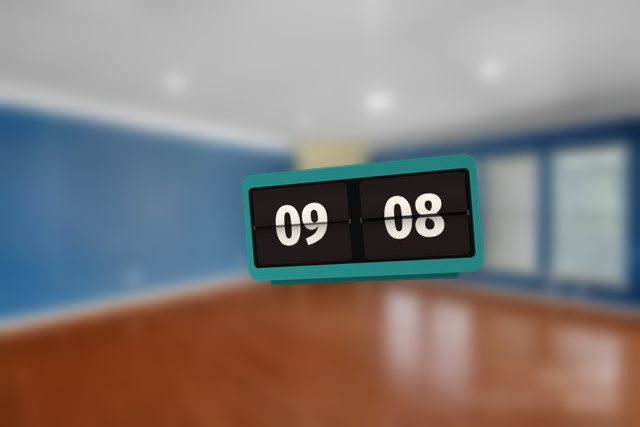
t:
9h08
